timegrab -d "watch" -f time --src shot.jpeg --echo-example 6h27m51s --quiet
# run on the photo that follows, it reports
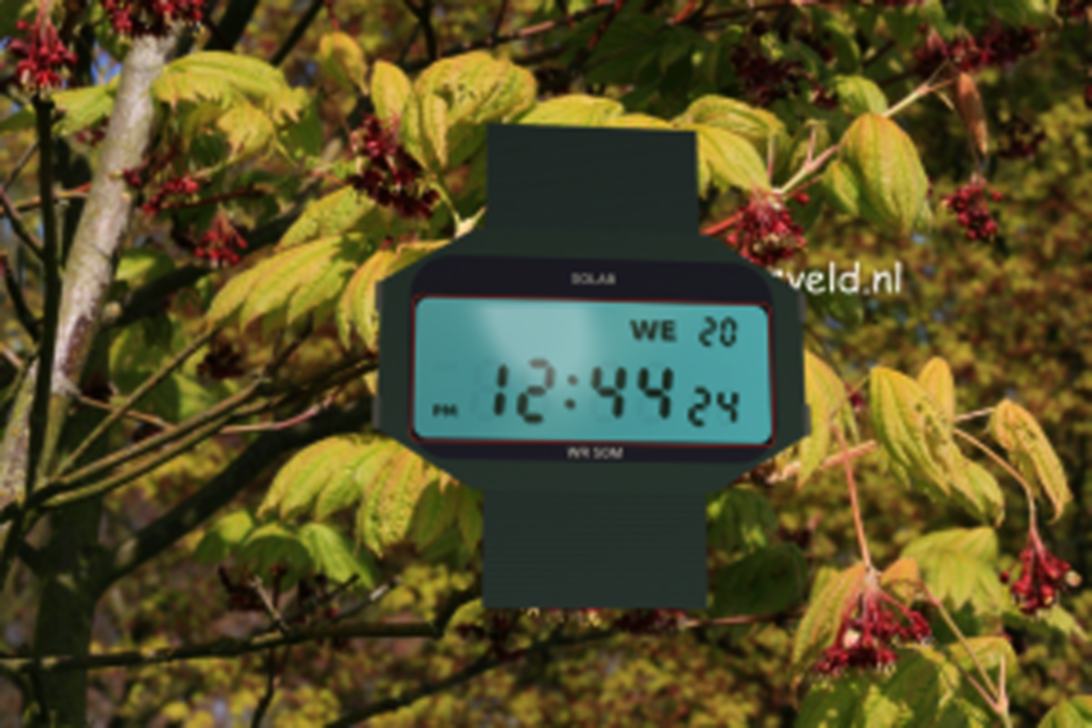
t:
12h44m24s
